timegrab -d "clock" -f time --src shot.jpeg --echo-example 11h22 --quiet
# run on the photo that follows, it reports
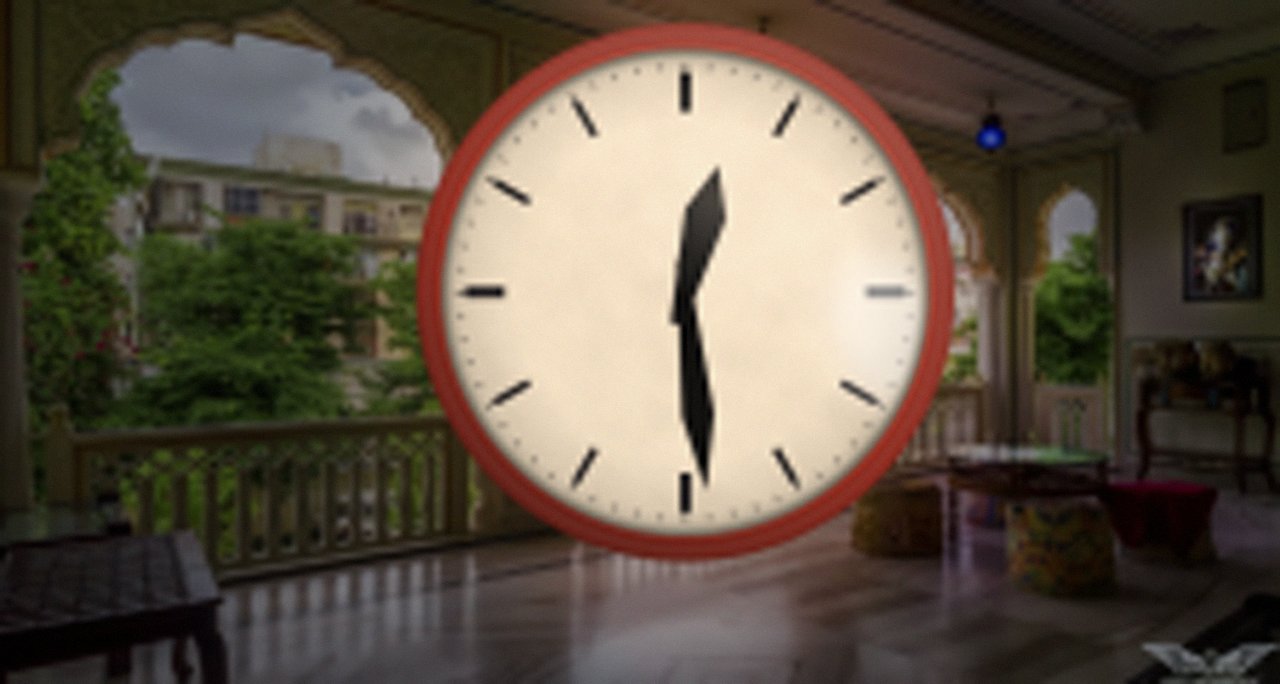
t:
12h29
